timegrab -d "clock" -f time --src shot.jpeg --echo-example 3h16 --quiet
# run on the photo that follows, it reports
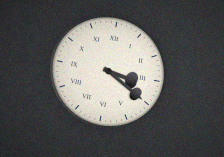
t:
3h20
